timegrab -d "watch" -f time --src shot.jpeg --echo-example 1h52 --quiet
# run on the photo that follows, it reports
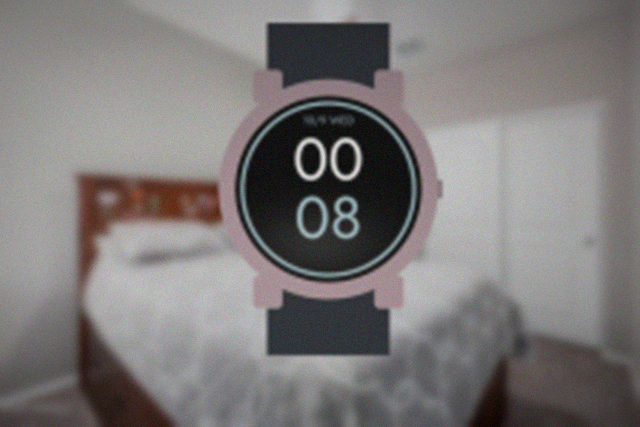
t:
0h08
